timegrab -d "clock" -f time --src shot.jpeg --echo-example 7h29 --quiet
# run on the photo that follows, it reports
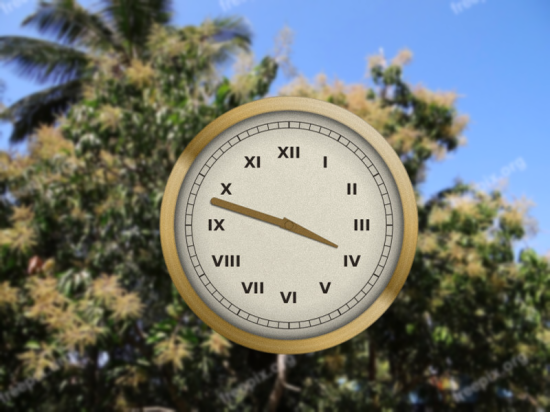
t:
3h48
